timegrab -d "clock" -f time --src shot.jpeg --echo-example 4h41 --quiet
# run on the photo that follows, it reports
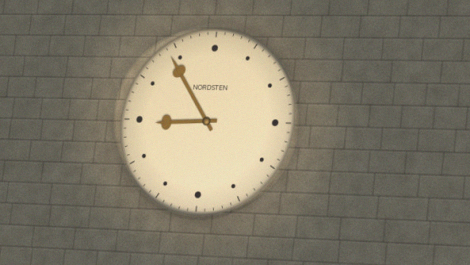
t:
8h54
